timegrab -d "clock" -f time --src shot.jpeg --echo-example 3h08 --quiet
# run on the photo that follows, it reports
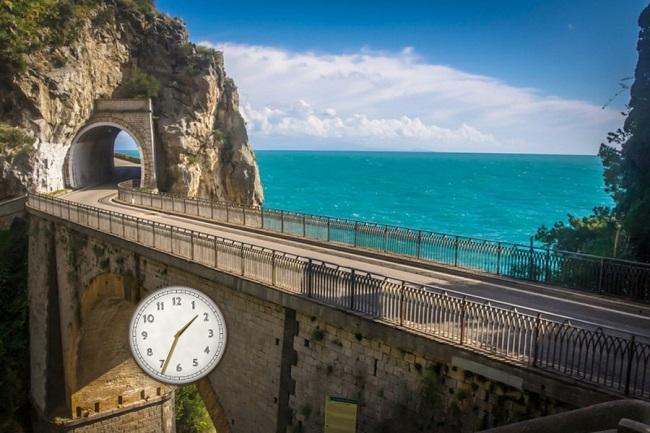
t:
1h34
